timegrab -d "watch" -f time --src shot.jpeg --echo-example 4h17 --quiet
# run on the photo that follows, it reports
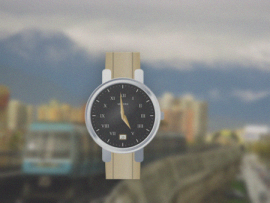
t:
4h59
